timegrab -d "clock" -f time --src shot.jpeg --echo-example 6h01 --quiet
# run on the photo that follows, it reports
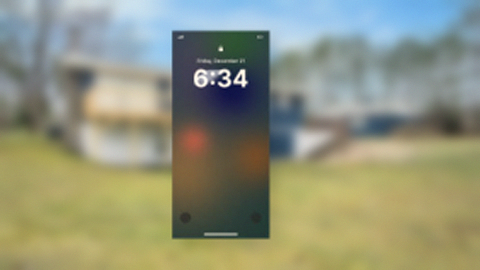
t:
6h34
